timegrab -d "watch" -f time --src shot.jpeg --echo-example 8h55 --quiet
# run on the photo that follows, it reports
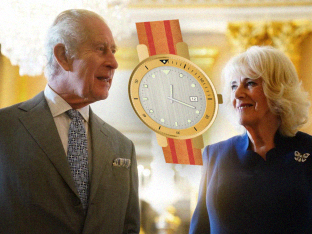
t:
12h19
